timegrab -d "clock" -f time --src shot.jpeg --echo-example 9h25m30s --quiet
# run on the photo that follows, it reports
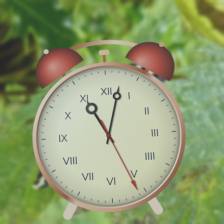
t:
11h02m26s
